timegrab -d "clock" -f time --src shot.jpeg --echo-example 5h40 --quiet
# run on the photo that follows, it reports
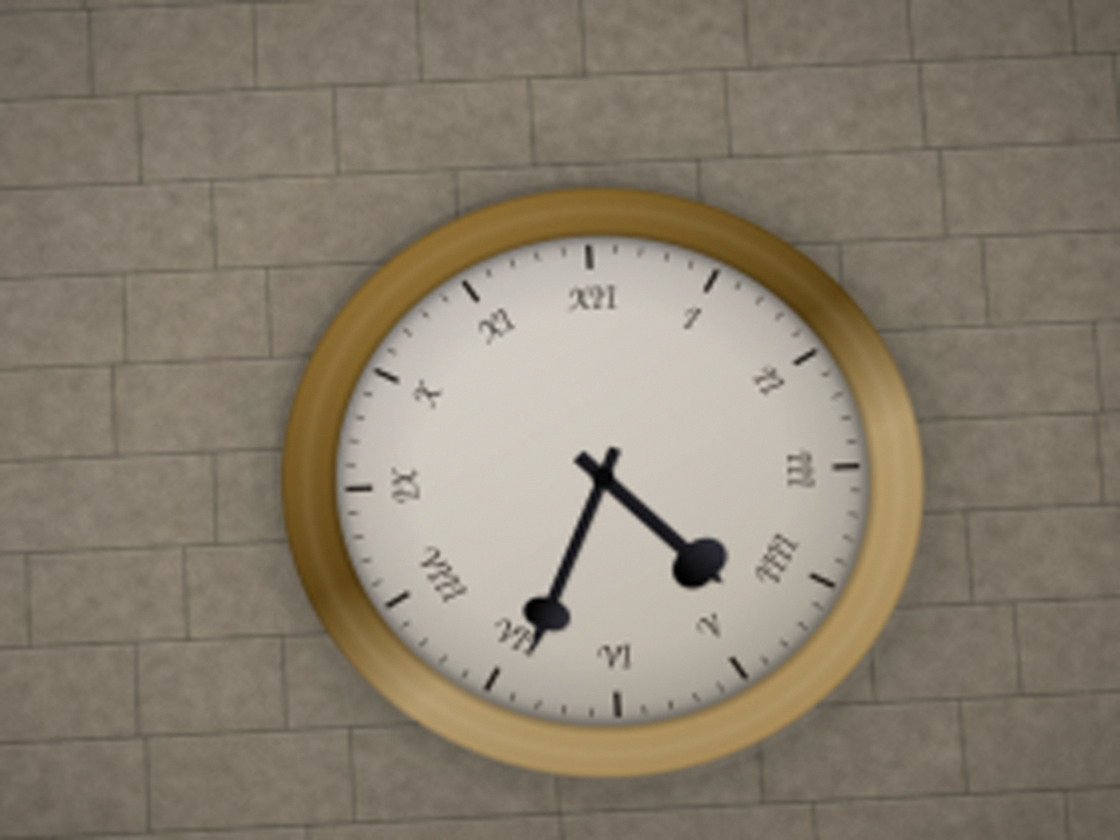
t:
4h34
